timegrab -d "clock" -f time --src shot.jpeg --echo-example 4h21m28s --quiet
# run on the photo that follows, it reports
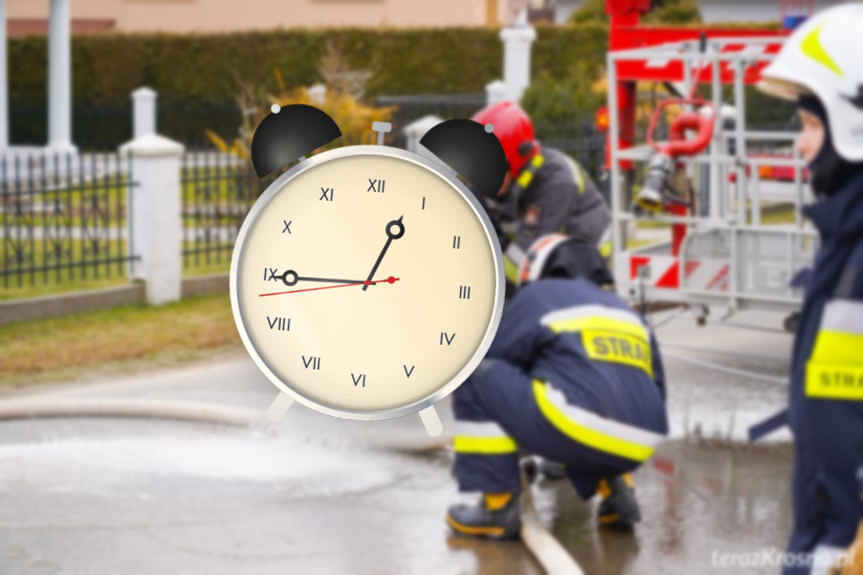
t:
12h44m43s
